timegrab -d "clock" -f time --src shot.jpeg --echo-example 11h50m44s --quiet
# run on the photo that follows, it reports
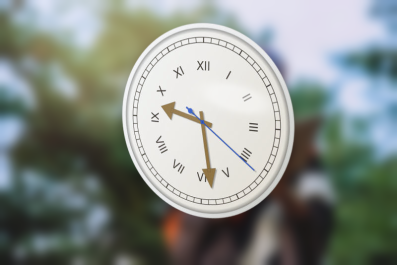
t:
9h28m21s
